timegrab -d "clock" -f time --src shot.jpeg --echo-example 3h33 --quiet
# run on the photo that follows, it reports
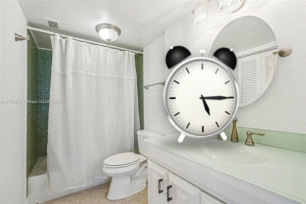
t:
5h15
